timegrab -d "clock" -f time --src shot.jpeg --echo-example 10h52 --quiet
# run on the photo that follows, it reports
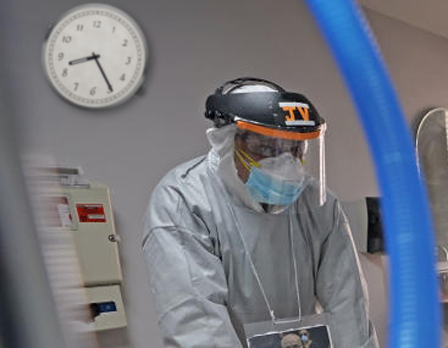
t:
8h25
